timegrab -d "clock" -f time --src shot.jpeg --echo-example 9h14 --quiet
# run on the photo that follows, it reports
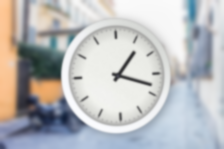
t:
1h18
